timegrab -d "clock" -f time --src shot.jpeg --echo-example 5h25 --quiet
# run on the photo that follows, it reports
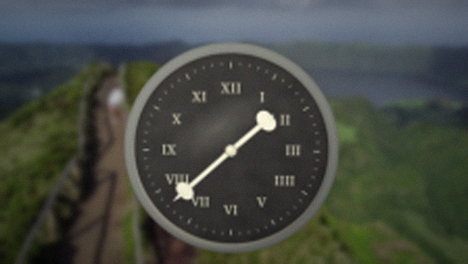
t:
1h38
